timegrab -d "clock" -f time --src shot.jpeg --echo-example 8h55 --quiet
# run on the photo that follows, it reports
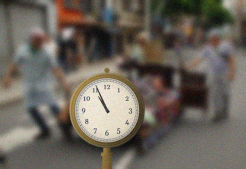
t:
10h56
